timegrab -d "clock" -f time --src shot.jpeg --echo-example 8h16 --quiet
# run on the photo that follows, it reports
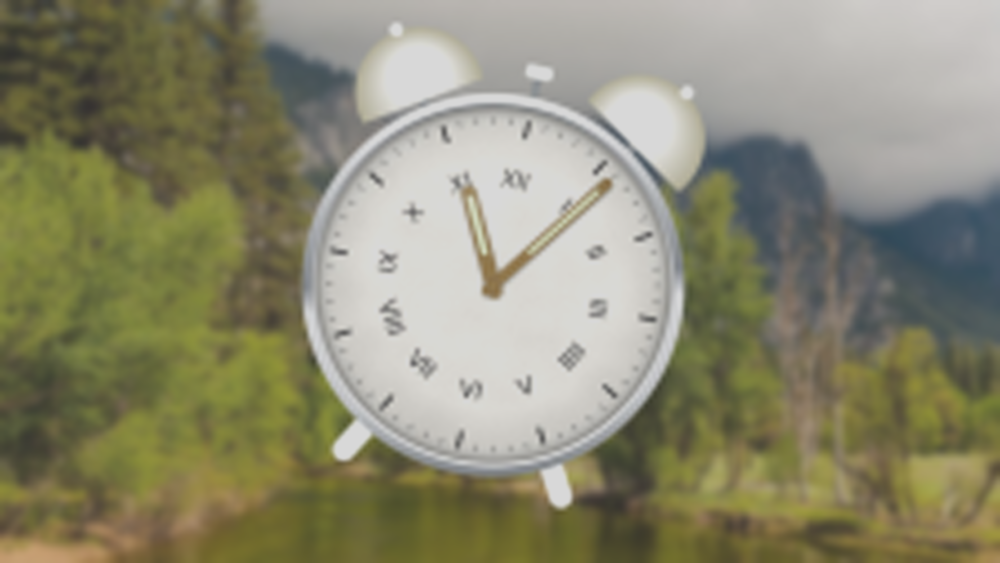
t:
11h06
